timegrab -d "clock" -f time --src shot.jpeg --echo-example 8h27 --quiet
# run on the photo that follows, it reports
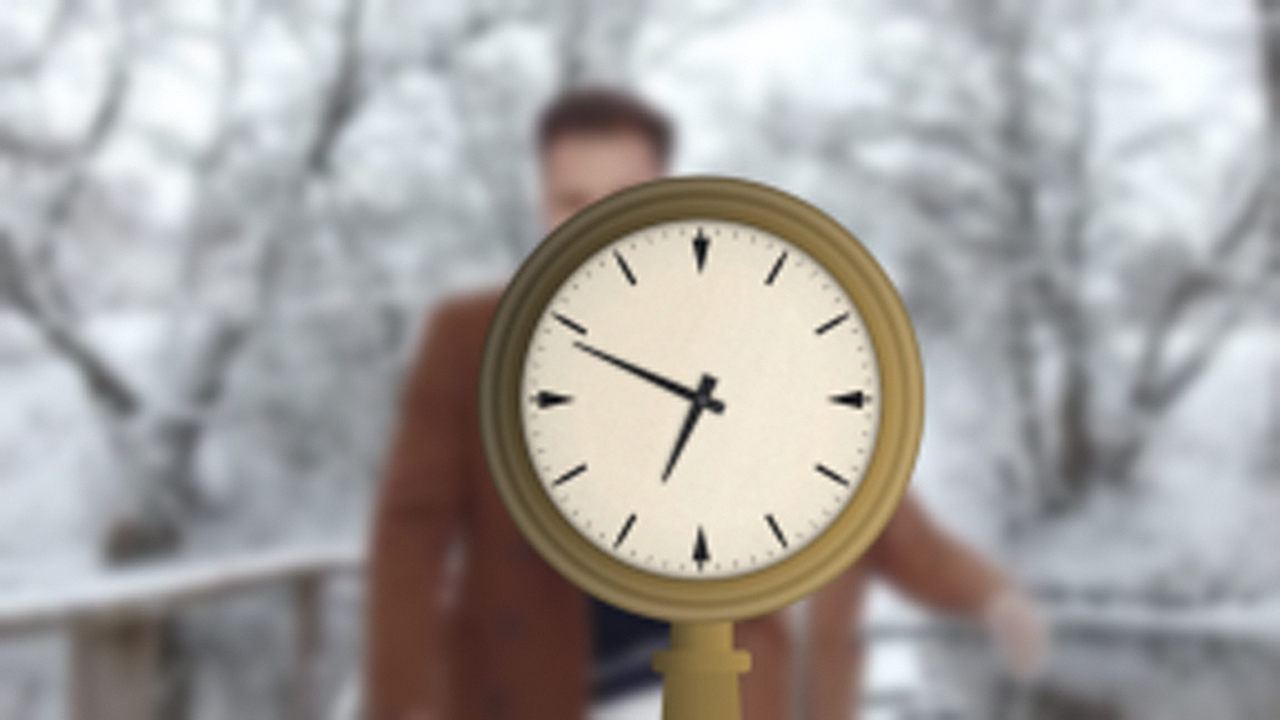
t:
6h49
